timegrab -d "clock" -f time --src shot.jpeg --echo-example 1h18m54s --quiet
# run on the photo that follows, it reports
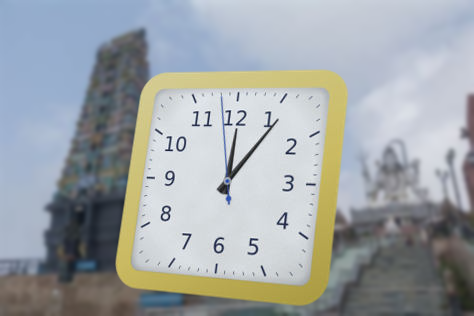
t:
12h05m58s
